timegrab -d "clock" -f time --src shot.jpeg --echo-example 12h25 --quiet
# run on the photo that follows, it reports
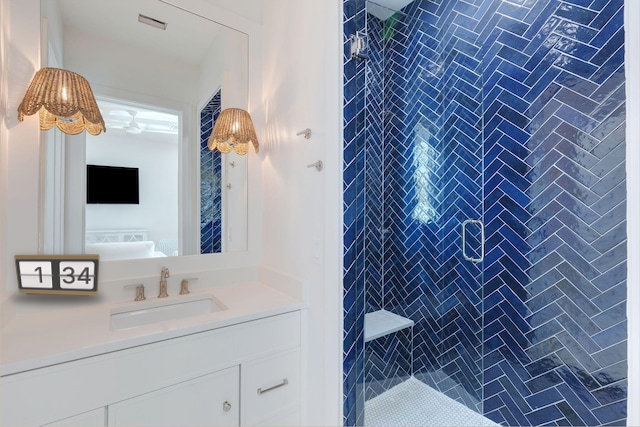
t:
1h34
